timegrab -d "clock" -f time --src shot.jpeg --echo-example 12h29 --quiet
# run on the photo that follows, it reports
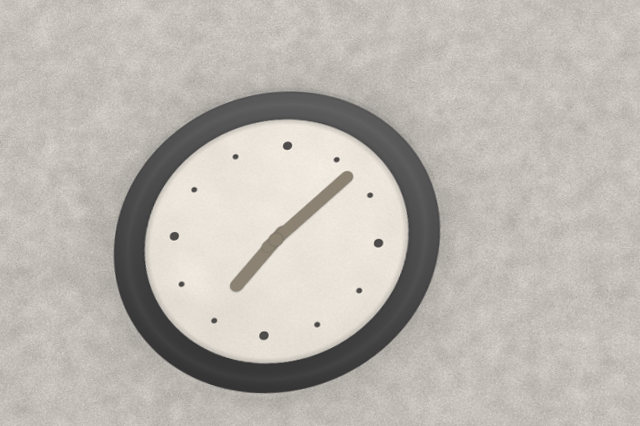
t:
7h07
